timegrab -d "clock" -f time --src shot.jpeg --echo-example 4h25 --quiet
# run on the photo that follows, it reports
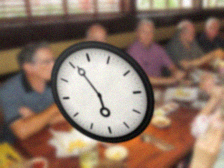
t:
5h56
